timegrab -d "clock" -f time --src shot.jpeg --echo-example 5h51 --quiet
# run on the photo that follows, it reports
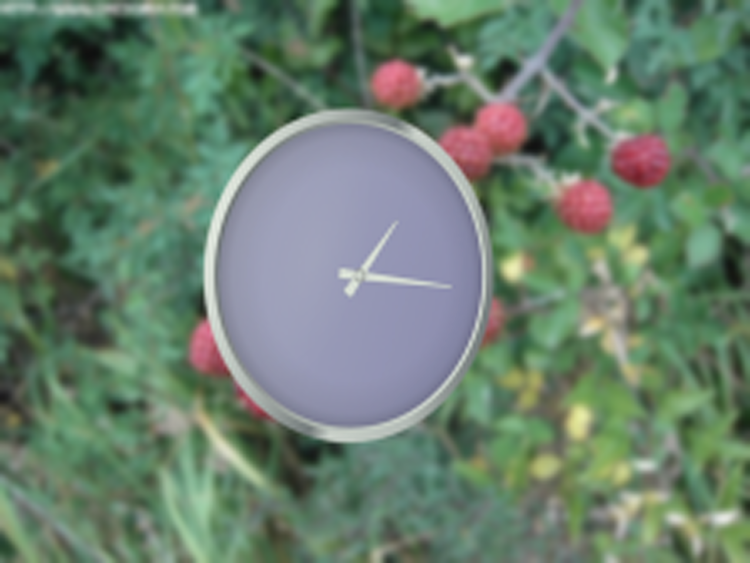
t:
1h16
